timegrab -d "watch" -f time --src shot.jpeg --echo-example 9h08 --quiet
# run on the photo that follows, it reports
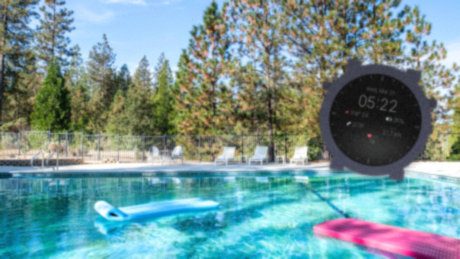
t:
5h22
